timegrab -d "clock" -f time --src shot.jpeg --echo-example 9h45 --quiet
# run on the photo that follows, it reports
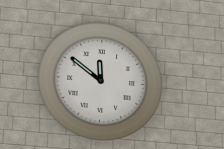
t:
11h51
